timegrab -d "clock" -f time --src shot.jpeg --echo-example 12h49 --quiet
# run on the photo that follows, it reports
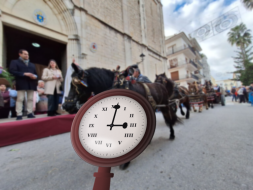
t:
3h01
